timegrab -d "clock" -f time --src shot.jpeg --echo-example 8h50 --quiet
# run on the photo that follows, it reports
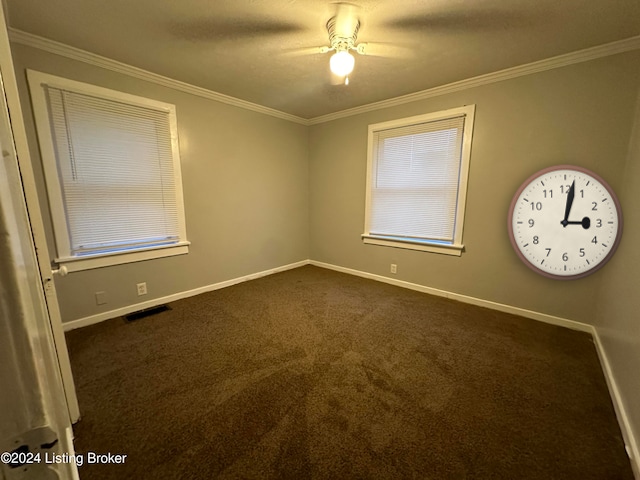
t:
3h02
